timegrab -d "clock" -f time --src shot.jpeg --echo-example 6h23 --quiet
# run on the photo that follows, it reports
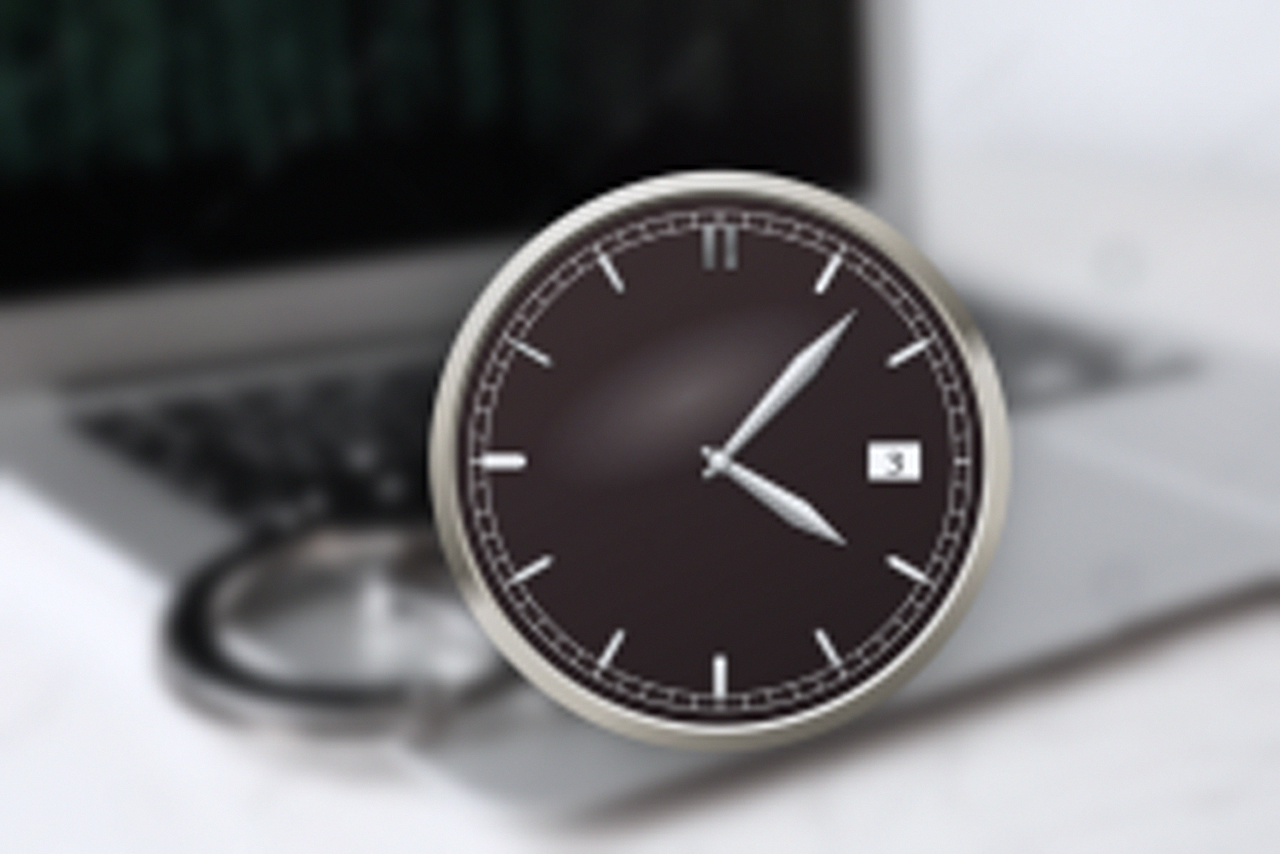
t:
4h07
